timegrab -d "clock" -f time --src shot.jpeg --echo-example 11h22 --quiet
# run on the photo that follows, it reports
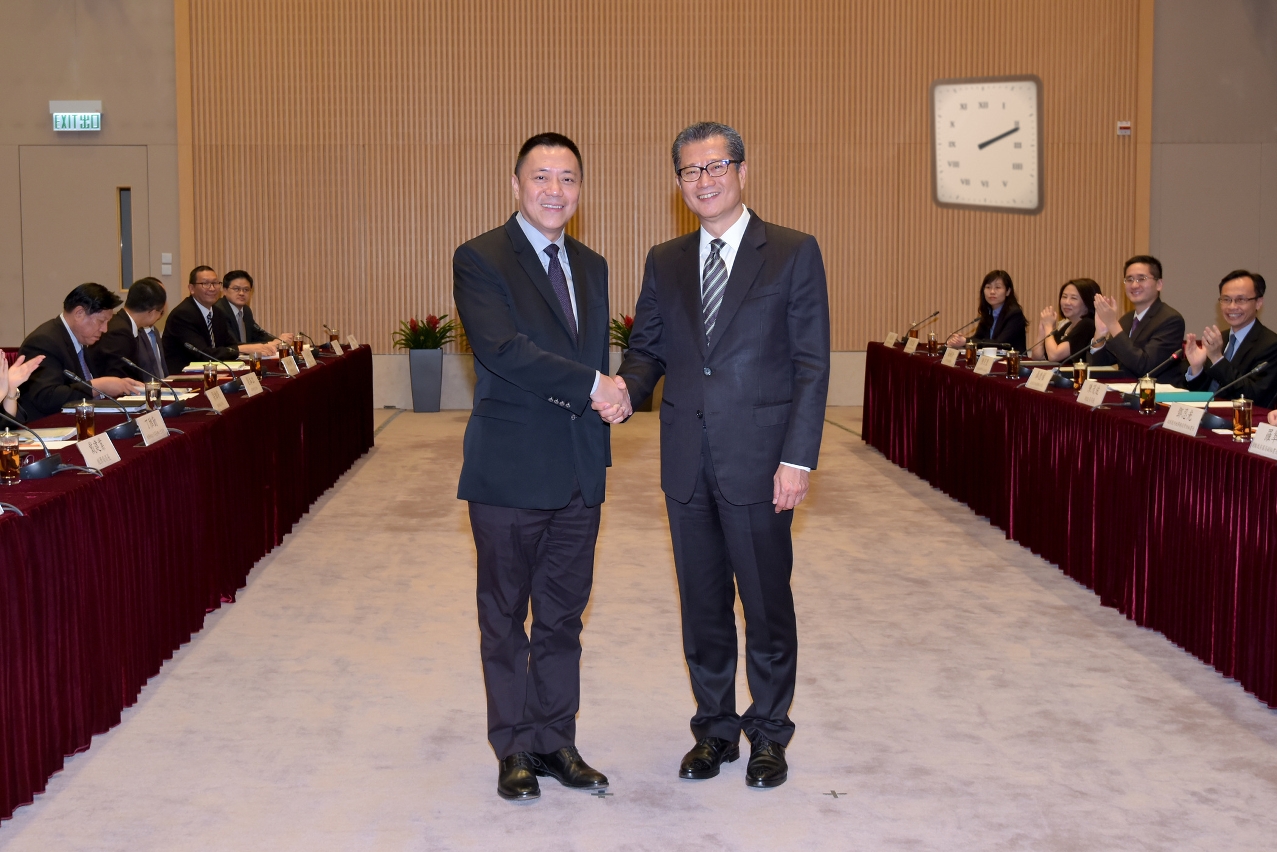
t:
2h11
